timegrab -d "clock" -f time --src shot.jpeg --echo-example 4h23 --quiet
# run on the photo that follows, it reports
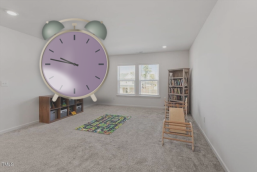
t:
9h47
